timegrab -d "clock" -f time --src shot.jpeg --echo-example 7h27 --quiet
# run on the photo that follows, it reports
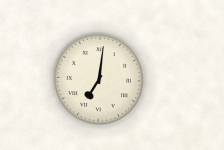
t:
7h01
